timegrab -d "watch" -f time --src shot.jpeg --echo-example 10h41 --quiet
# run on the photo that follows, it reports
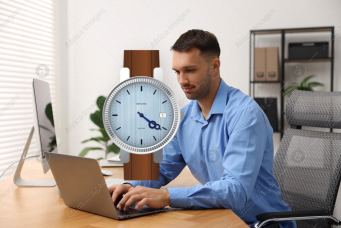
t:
4h21
